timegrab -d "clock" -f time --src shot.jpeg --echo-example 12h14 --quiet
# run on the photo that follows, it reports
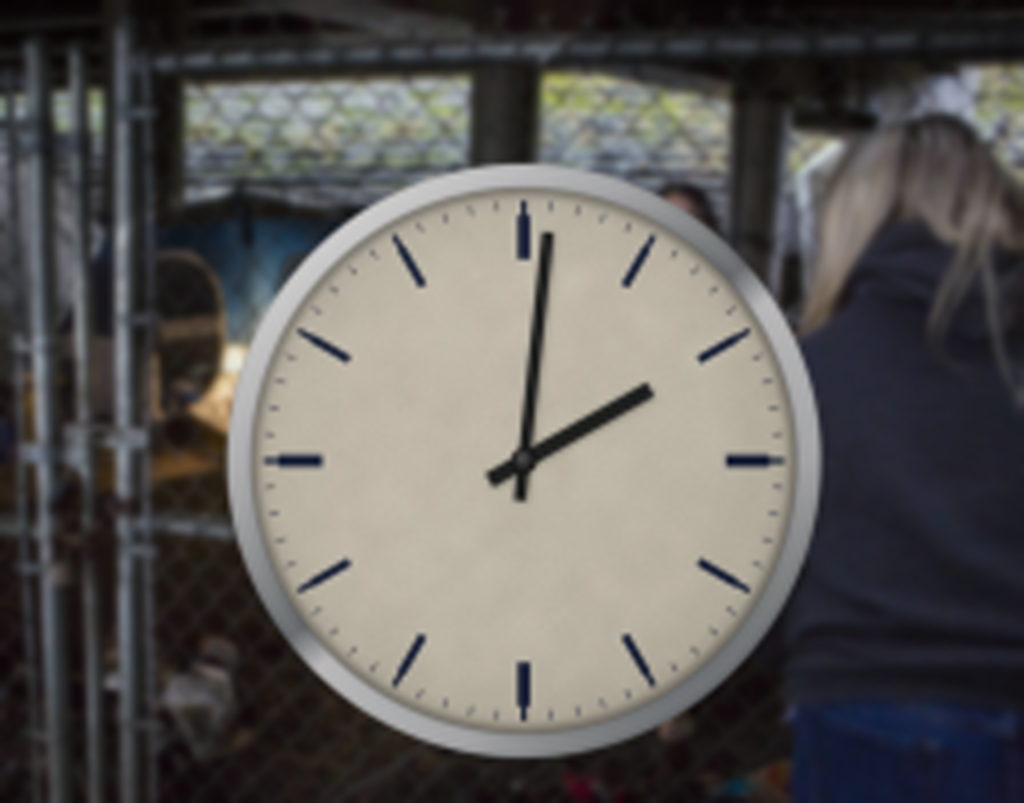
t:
2h01
